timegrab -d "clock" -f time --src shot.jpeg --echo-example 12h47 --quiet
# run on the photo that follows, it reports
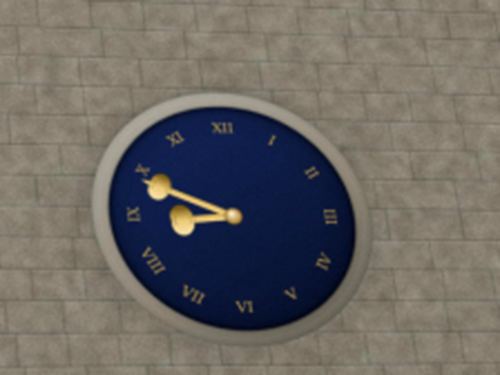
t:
8h49
